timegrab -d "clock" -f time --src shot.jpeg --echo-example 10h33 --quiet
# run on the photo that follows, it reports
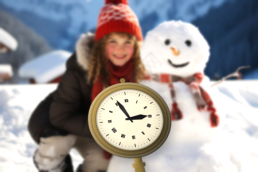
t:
2h56
